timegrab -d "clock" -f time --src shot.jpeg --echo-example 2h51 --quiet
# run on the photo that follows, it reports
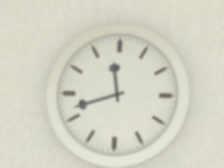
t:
11h42
